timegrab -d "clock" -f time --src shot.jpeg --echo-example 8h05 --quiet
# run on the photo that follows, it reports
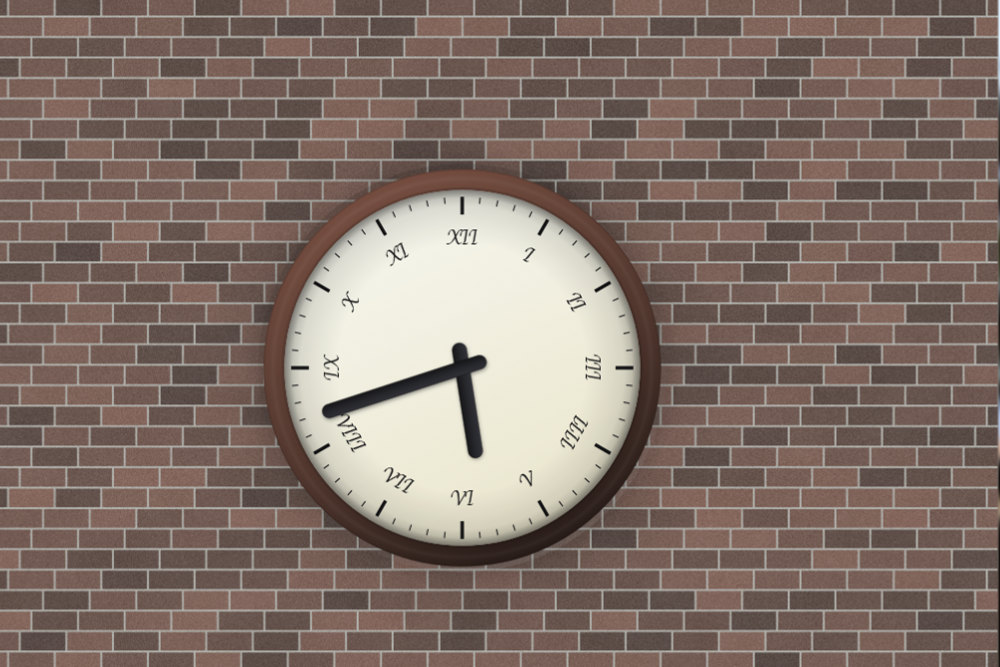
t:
5h42
